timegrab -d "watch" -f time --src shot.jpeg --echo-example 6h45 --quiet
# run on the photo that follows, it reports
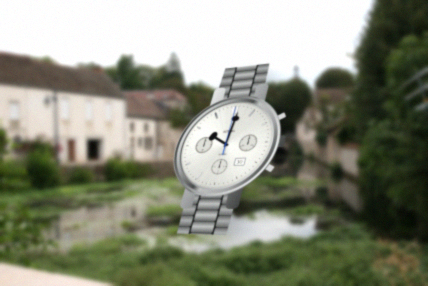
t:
10h01
